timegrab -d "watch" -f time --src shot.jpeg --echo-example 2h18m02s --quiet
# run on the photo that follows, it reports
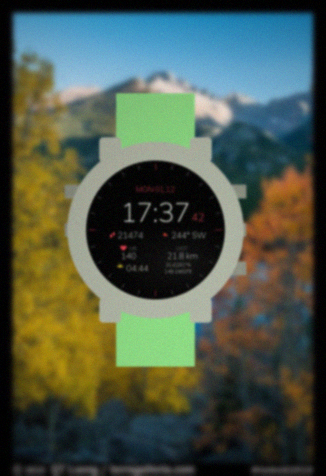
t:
17h37m42s
